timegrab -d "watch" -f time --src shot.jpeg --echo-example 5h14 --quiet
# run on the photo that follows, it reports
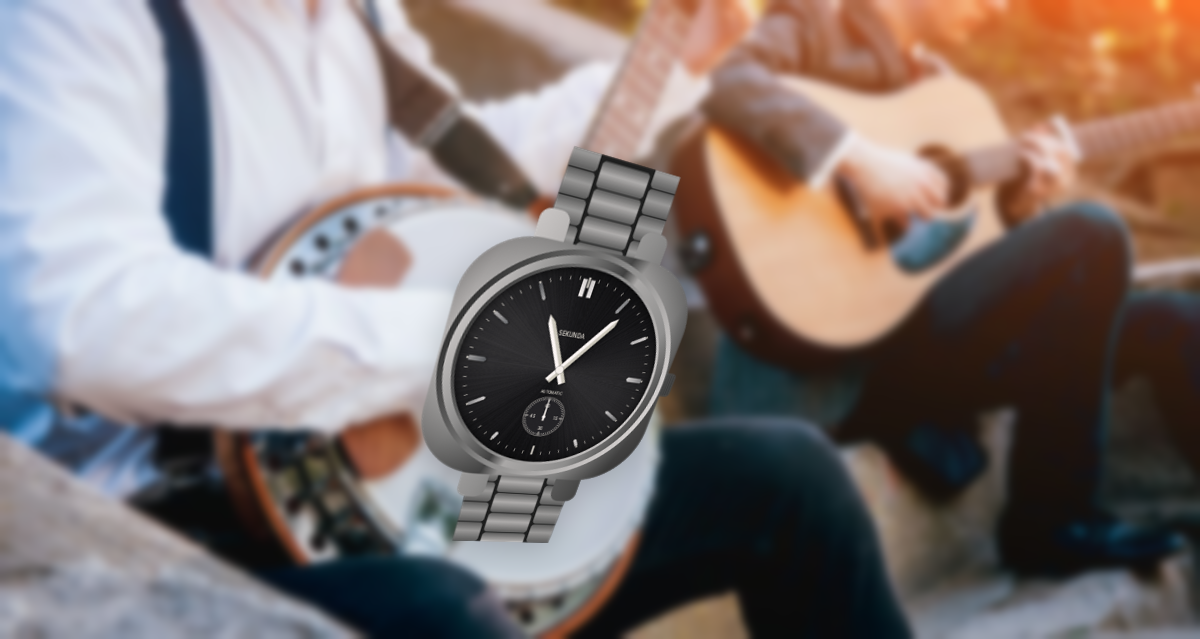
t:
11h06
